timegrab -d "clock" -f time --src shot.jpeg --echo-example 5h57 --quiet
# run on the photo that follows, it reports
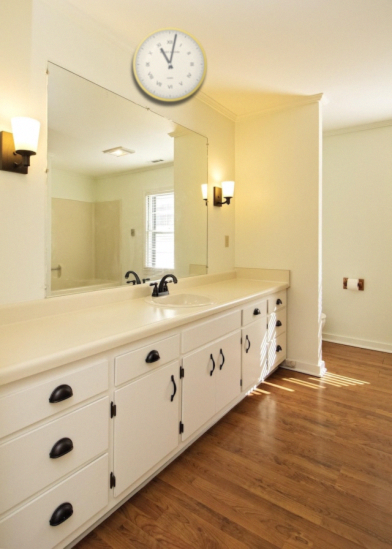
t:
11h02
